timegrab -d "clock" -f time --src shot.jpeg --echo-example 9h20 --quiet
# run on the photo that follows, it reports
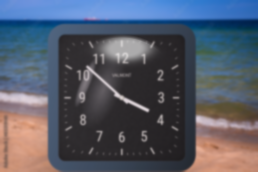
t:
3h52
